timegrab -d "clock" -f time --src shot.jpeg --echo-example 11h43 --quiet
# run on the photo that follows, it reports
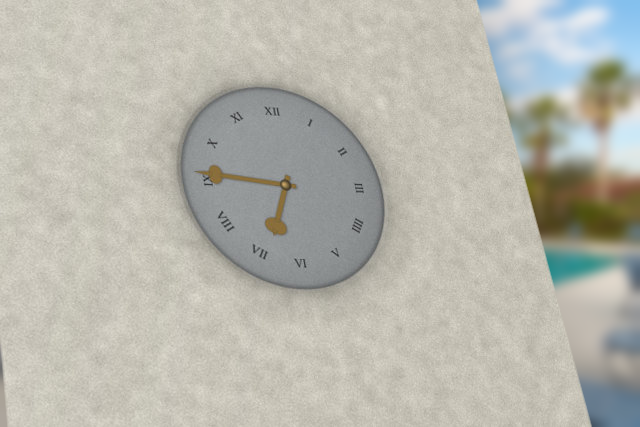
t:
6h46
